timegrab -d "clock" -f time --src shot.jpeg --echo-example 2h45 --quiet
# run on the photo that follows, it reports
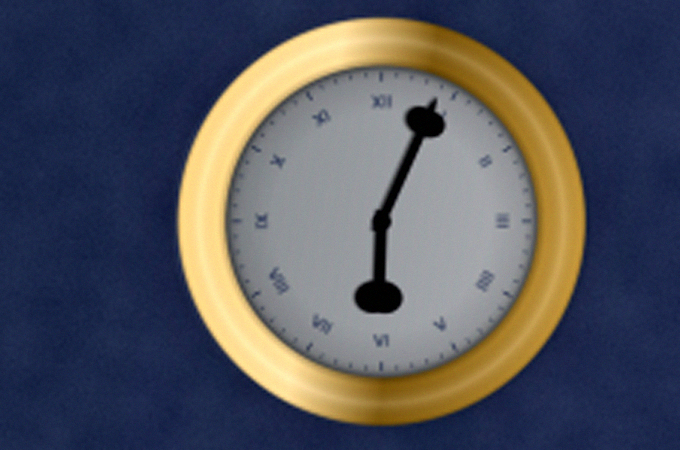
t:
6h04
